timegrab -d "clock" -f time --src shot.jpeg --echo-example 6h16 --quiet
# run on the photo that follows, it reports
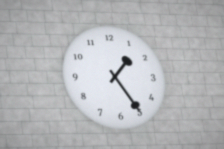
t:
1h25
